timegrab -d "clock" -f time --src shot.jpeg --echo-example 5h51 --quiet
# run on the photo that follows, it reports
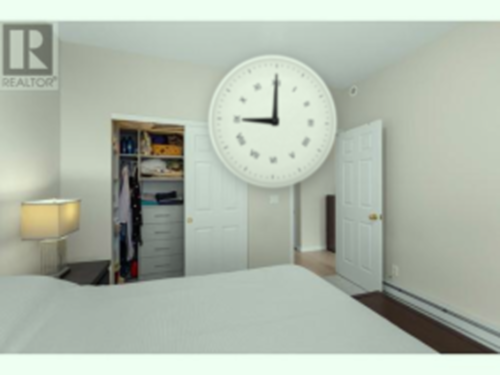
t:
9h00
